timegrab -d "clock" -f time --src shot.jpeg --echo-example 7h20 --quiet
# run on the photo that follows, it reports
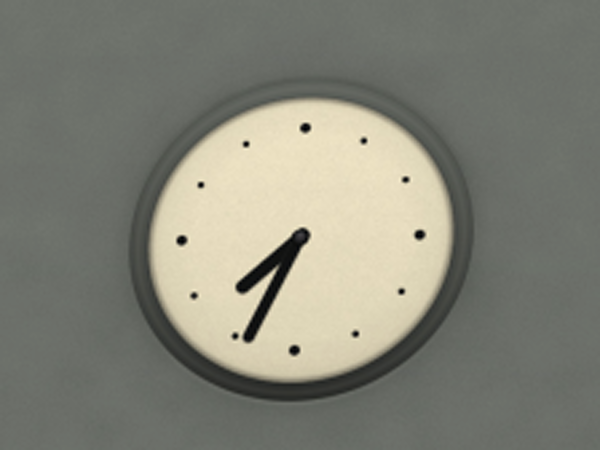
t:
7h34
